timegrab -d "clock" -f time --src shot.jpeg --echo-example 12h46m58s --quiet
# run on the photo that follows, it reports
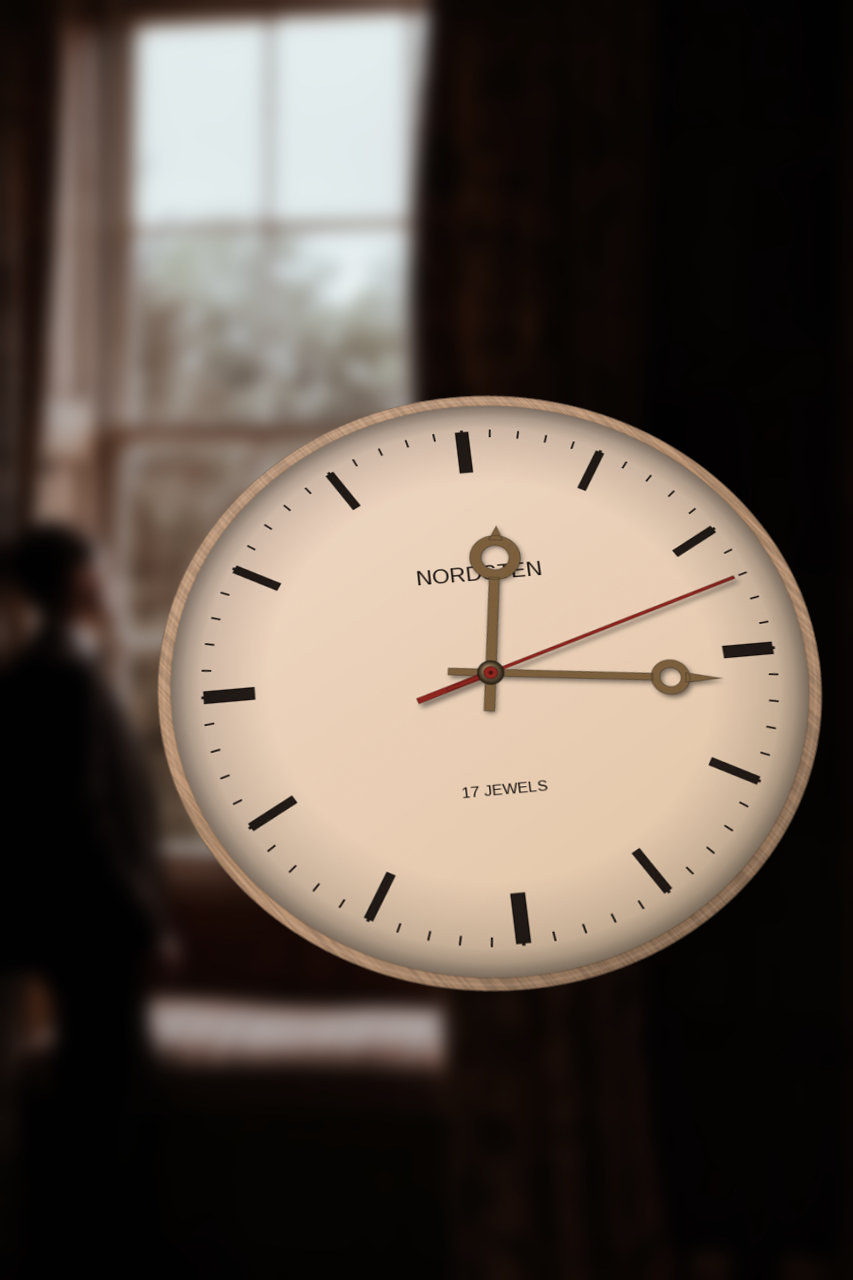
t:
12h16m12s
